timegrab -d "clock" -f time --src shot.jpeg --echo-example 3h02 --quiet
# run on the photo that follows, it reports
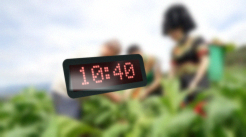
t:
10h40
